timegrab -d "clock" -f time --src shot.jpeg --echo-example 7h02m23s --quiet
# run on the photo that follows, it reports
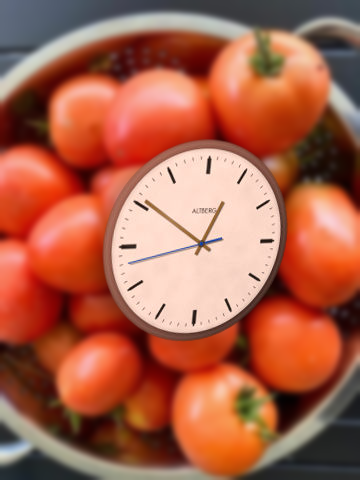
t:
12h50m43s
